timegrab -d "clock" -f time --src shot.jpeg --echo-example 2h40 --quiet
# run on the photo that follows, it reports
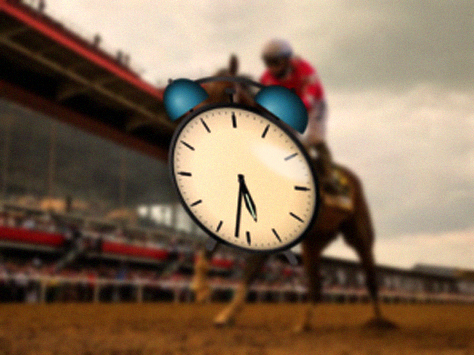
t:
5h32
